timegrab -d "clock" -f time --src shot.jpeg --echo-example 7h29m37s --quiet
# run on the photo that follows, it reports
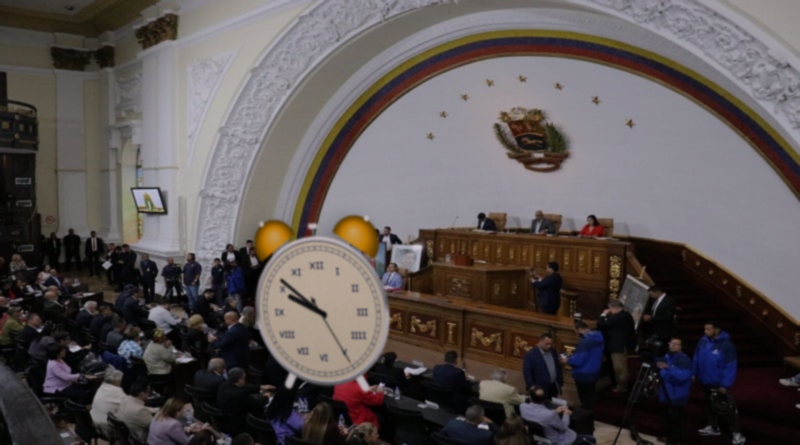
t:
9h51m25s
